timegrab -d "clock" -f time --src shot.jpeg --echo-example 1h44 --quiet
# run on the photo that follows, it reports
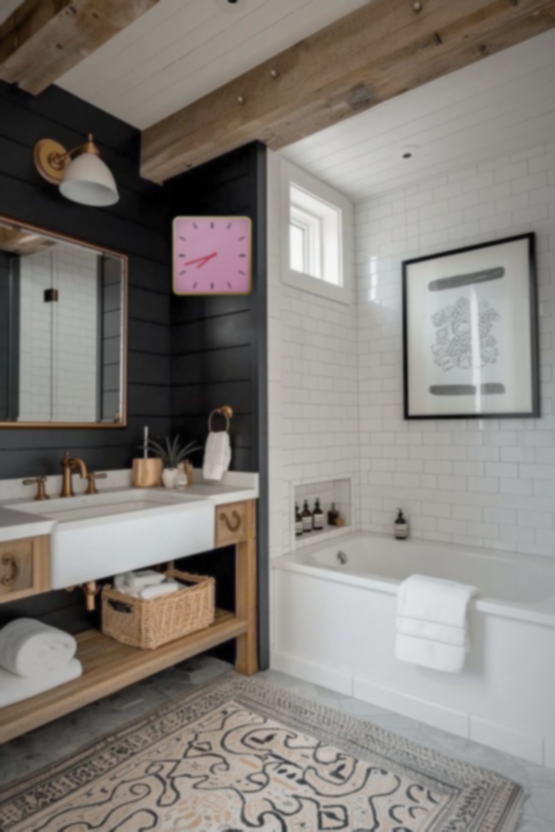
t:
7h42
